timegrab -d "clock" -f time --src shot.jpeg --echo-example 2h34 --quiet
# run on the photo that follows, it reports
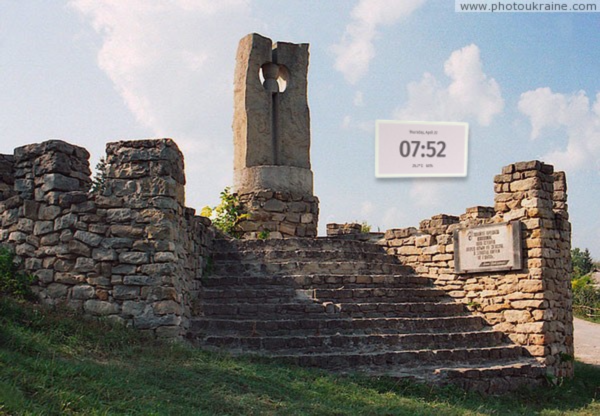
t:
7h52
